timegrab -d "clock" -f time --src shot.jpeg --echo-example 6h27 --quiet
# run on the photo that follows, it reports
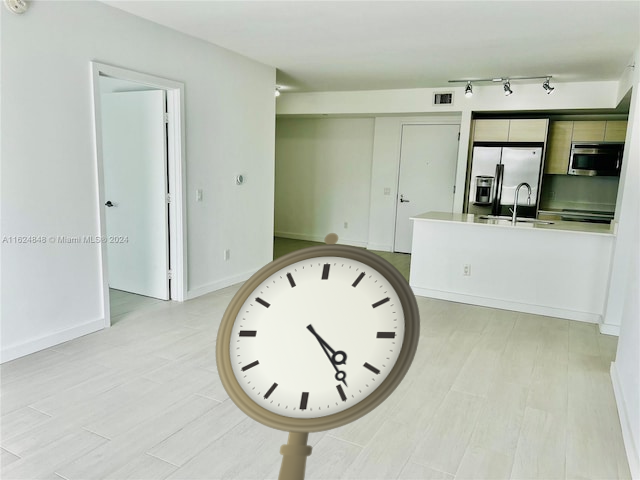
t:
4h24
